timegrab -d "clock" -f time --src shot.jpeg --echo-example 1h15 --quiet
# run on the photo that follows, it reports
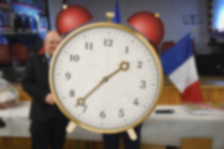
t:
1h37
